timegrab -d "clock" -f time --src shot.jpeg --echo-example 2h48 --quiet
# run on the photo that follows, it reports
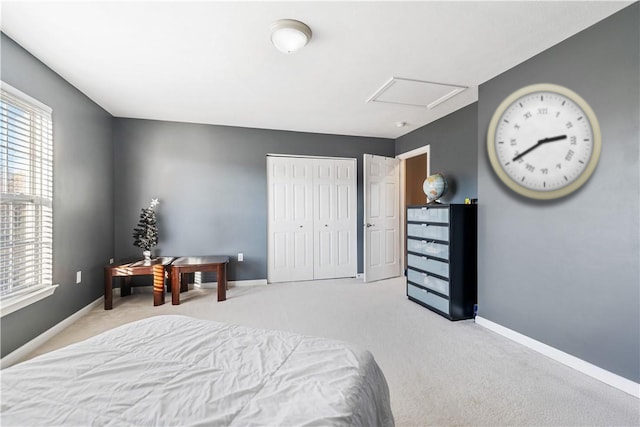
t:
2h40
